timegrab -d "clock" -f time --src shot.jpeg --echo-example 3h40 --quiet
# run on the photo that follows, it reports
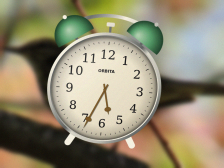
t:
5h34
